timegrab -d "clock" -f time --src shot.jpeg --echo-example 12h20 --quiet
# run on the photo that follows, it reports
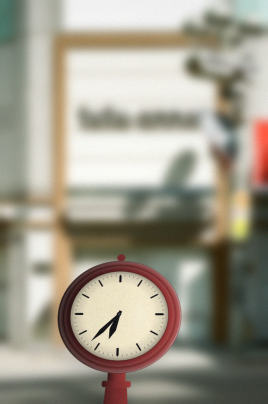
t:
6h37
